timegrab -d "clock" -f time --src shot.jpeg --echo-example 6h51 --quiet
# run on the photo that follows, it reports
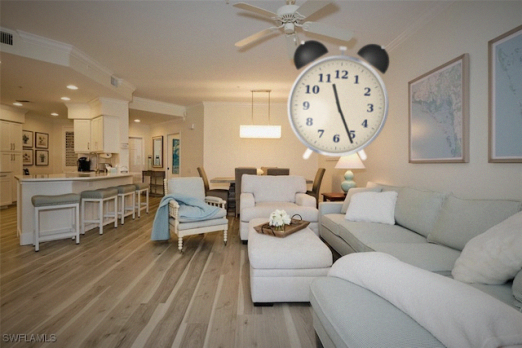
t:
11h26
